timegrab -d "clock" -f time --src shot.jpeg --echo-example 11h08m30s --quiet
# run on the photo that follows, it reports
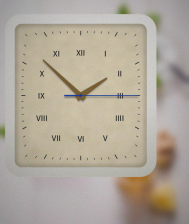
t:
1h52m15s
